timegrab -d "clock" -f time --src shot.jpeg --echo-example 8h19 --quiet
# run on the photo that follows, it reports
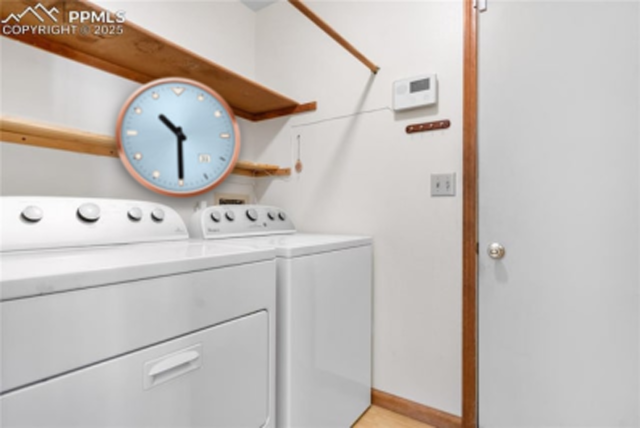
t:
10h30
